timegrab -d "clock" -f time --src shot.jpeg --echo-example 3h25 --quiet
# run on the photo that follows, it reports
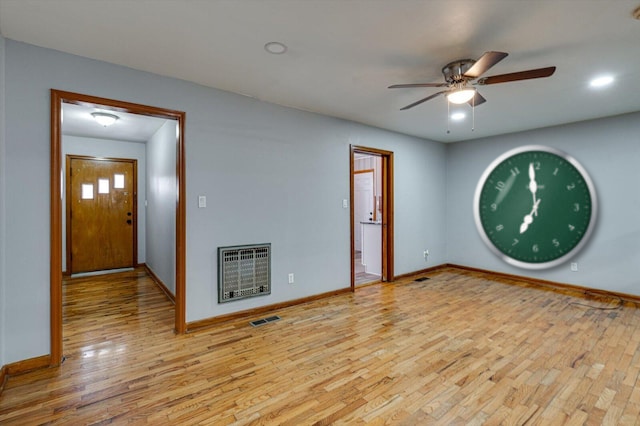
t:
6h59
